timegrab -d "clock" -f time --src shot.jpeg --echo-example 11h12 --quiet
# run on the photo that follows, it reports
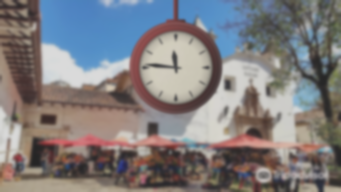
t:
11h46
